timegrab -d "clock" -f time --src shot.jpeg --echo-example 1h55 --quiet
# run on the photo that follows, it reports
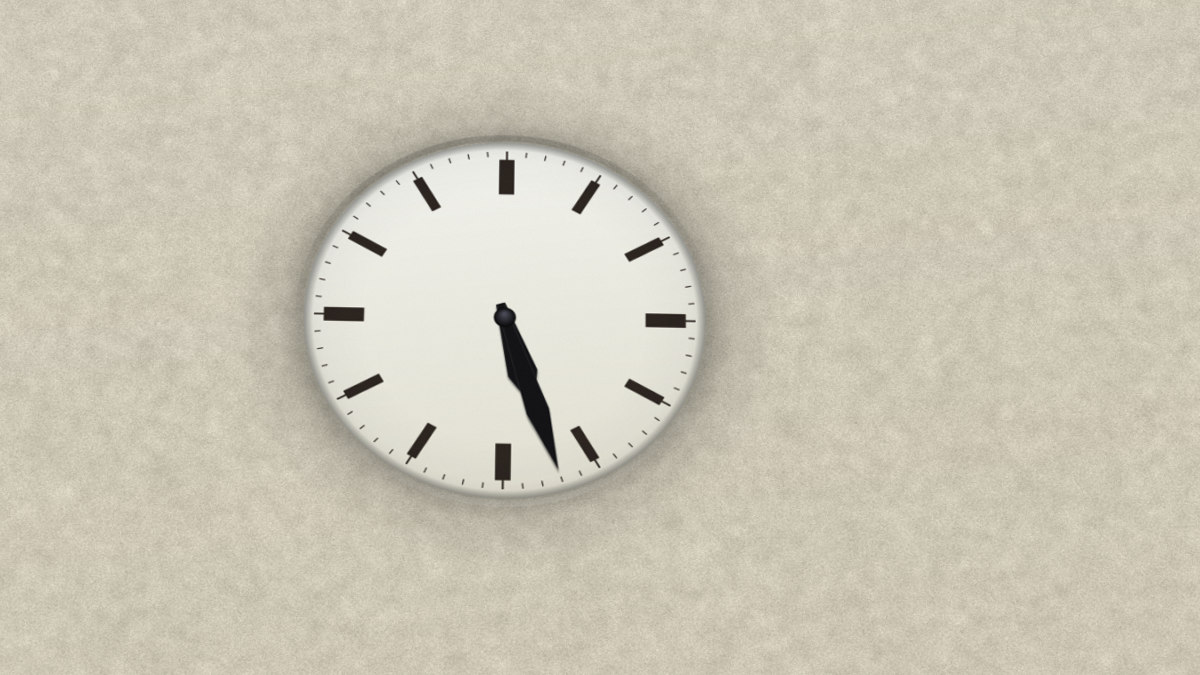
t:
5h27
